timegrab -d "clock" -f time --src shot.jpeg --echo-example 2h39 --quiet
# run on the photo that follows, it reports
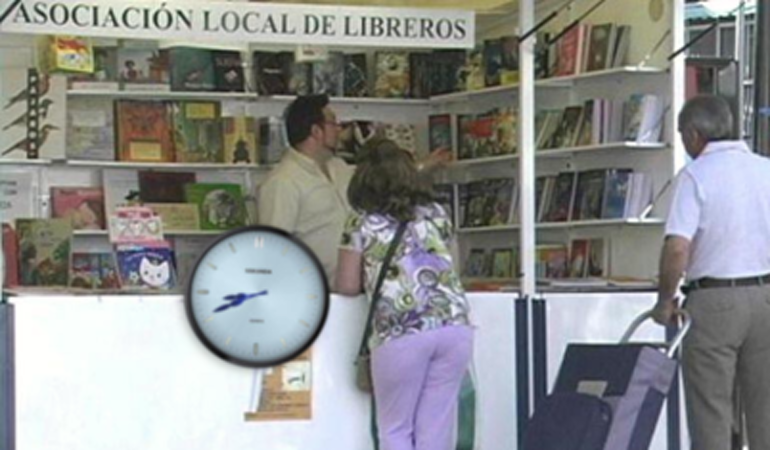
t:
8h41
